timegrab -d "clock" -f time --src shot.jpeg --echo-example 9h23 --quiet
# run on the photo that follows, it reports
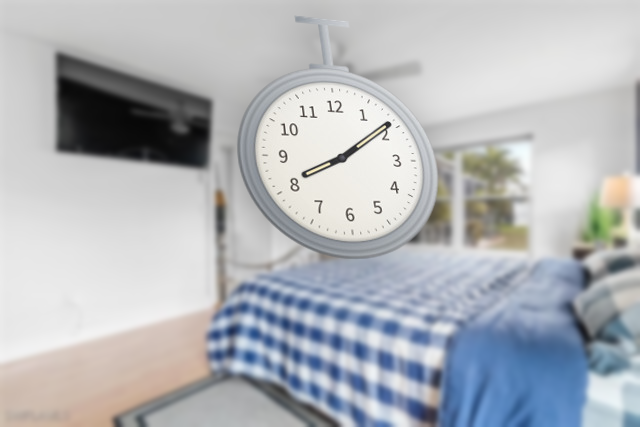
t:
8h09
